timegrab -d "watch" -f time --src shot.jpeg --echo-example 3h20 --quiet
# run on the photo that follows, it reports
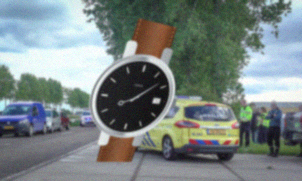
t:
8h08
